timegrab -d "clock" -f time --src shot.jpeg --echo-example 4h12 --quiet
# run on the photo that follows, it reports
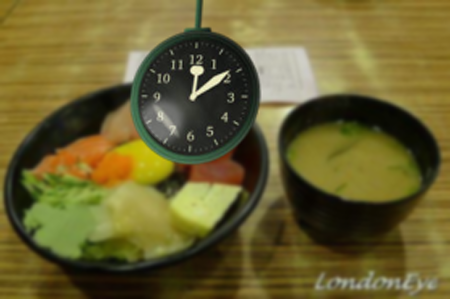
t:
12h09
